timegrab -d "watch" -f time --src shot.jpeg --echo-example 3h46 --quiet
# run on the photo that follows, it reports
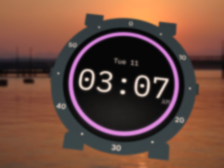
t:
3h07
